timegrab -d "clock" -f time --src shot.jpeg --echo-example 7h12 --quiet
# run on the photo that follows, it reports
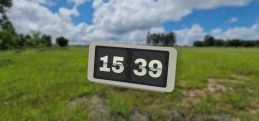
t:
15h39
